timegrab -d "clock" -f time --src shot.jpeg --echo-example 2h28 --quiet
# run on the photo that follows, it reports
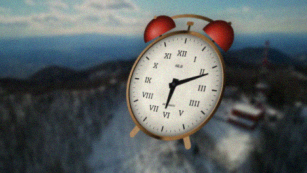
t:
6h11
